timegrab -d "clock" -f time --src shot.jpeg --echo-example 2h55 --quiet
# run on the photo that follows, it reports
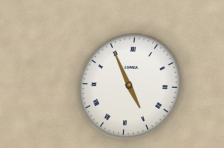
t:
4h55
